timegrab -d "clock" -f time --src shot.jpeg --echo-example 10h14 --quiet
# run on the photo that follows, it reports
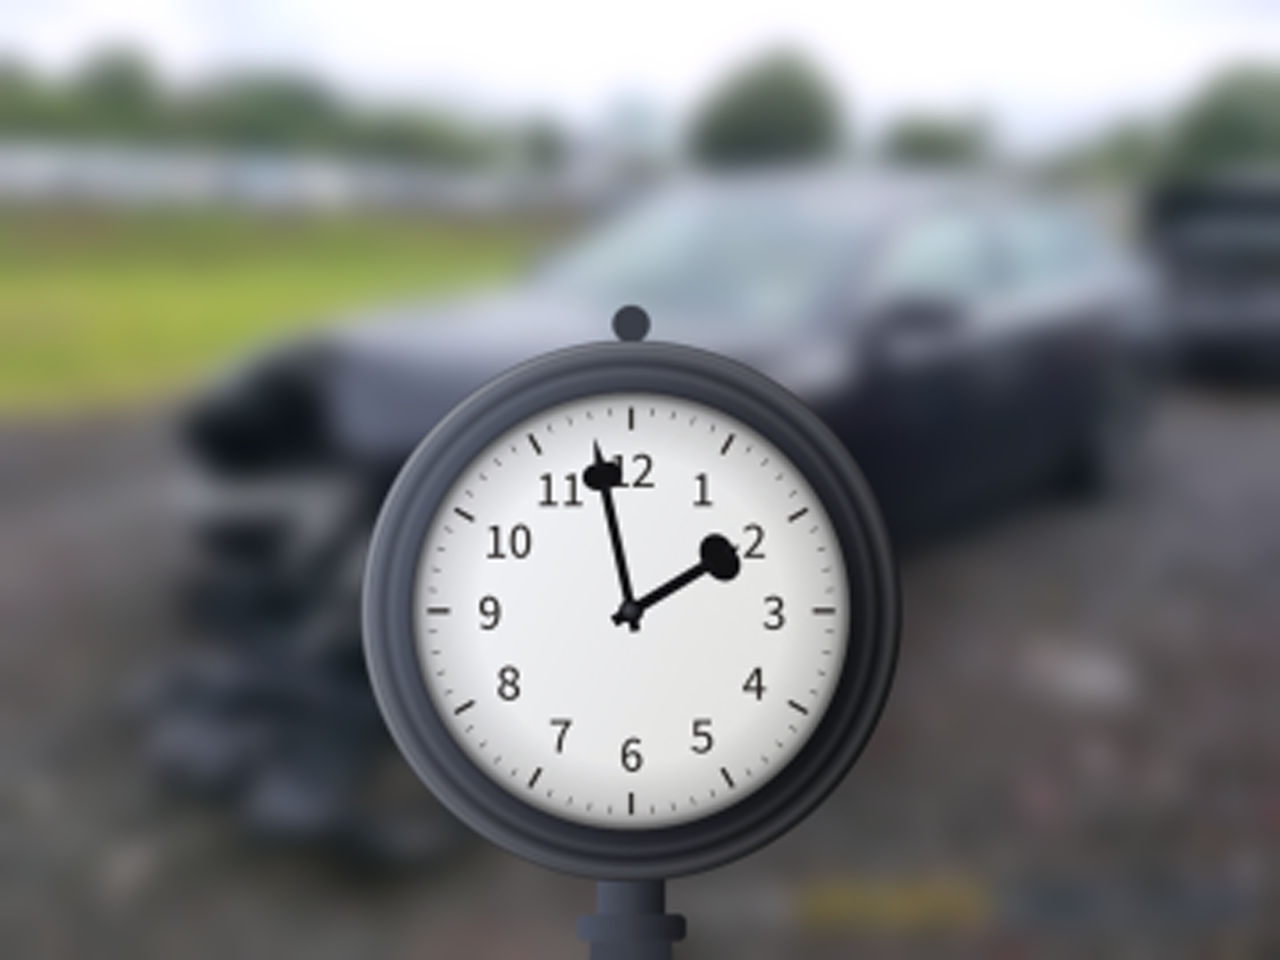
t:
1h58
